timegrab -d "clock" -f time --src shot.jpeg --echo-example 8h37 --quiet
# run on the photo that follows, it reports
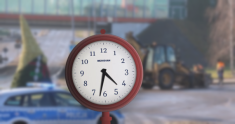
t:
4h32
